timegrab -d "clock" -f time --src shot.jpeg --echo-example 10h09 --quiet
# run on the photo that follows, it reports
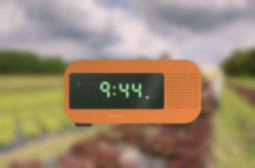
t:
9h44
